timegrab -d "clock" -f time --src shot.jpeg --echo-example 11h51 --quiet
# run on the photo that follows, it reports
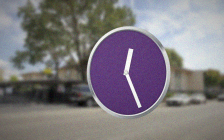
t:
12h26
